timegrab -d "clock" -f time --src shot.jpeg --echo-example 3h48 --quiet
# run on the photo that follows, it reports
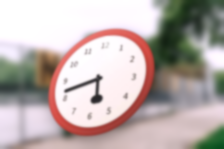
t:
5h42
